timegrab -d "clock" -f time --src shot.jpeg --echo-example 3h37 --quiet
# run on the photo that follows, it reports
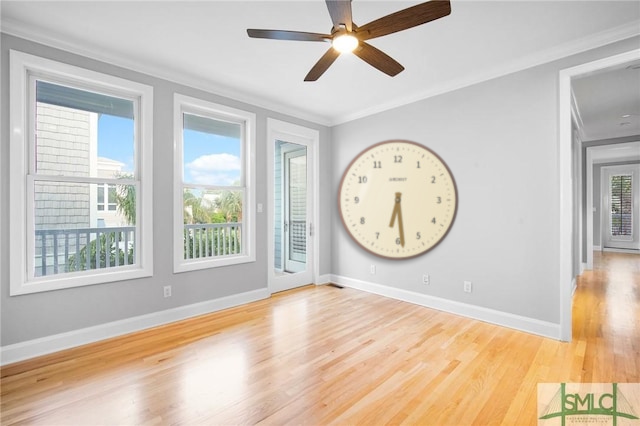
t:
6h29
